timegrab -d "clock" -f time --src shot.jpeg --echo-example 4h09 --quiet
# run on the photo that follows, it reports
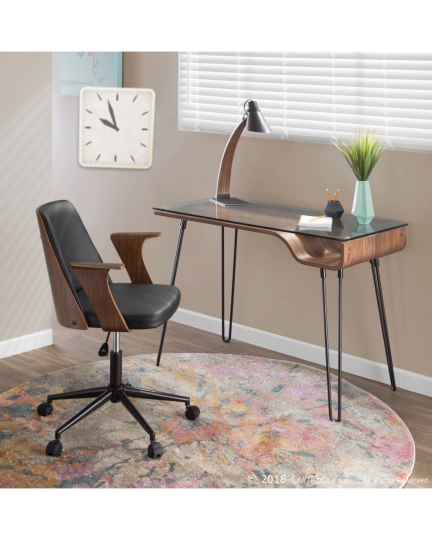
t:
9h57
